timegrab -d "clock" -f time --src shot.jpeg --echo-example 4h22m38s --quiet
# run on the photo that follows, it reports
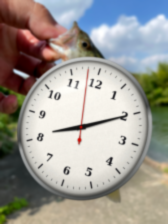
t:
8h09m58s
